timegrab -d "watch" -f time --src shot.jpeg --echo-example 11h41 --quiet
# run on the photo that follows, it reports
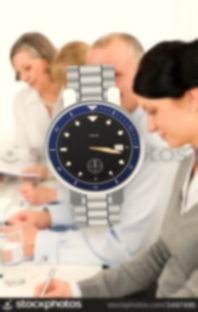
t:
3h17
